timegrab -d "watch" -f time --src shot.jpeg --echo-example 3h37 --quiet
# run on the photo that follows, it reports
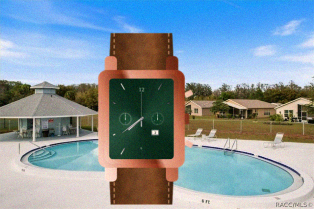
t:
7h39
